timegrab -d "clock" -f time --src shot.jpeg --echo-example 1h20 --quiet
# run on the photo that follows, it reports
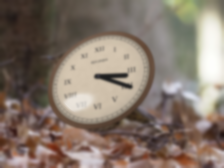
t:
3h20
